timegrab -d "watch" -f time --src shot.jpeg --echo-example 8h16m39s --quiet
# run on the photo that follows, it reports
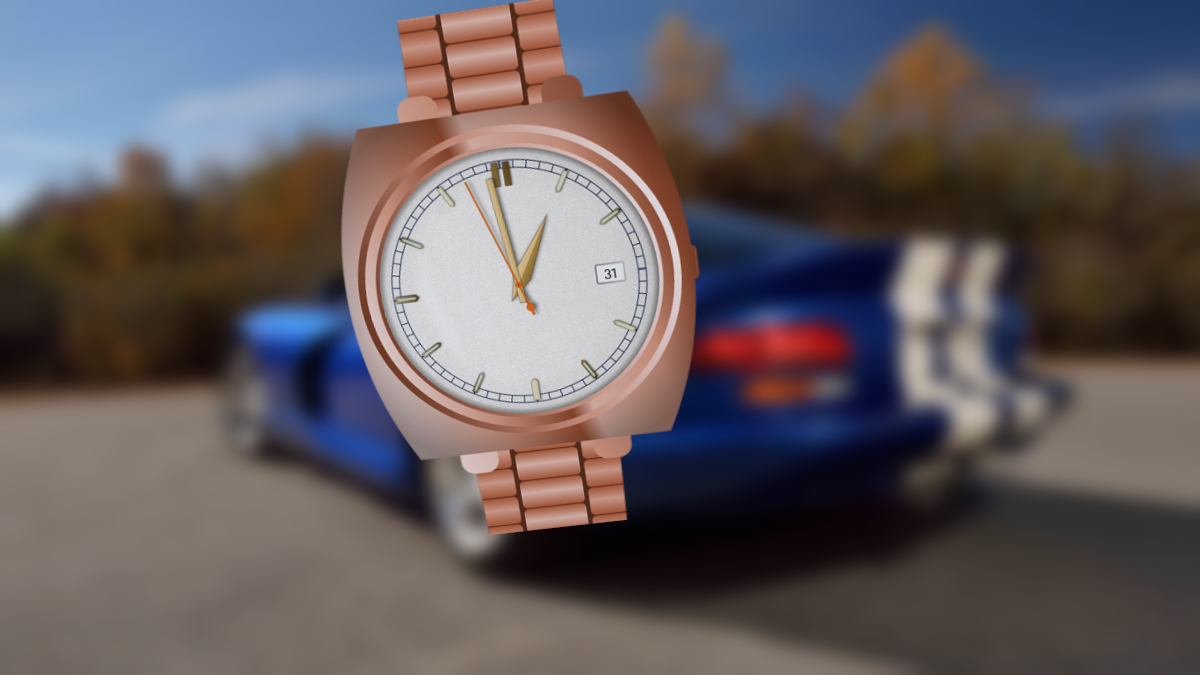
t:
12h58m57s
